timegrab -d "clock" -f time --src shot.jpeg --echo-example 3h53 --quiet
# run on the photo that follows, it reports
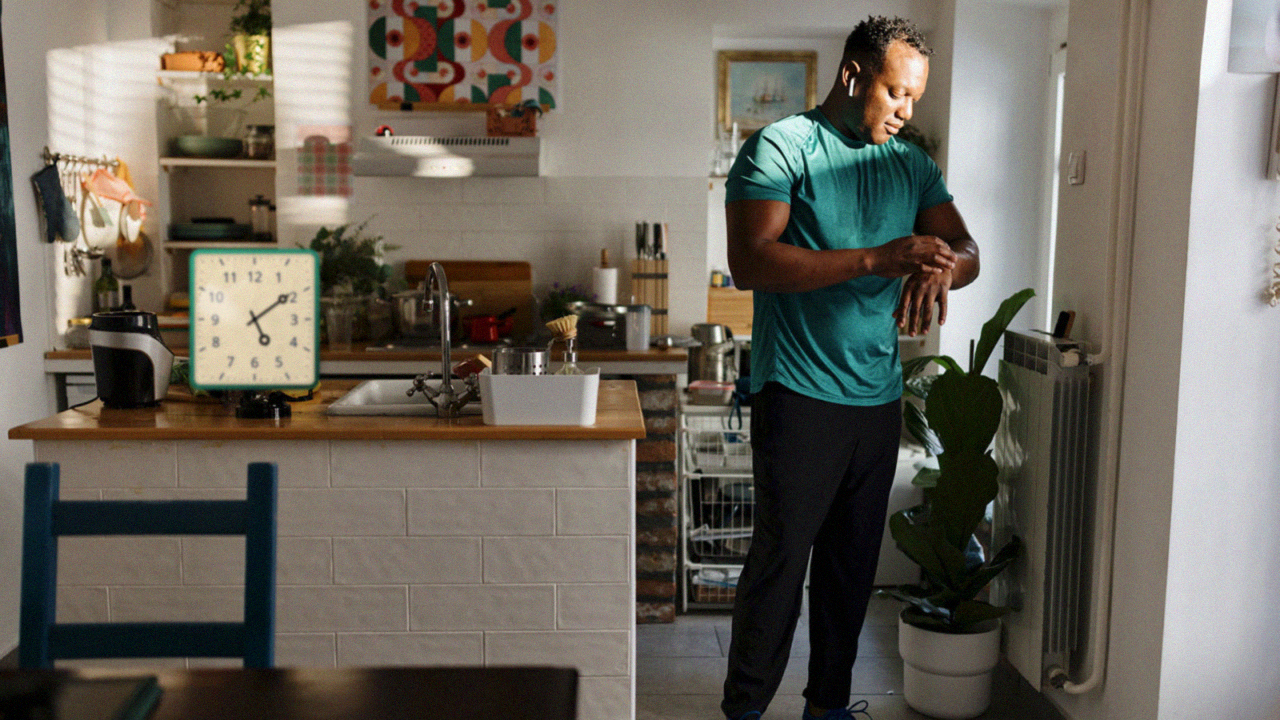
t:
5h09
